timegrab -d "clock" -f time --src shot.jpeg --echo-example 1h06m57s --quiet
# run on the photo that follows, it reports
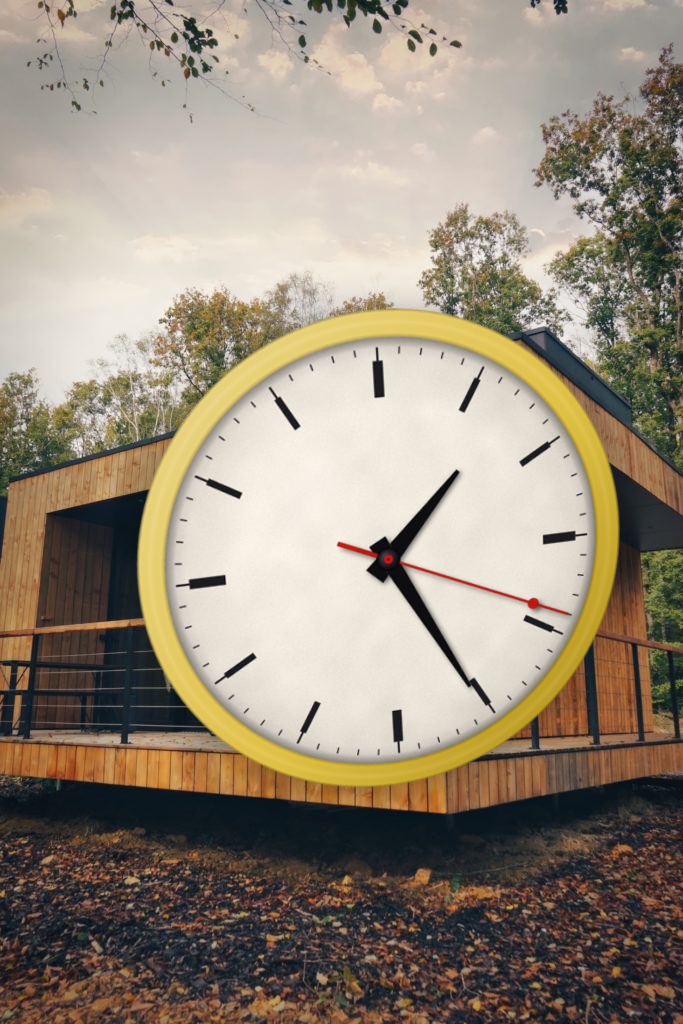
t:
1h25m19s
